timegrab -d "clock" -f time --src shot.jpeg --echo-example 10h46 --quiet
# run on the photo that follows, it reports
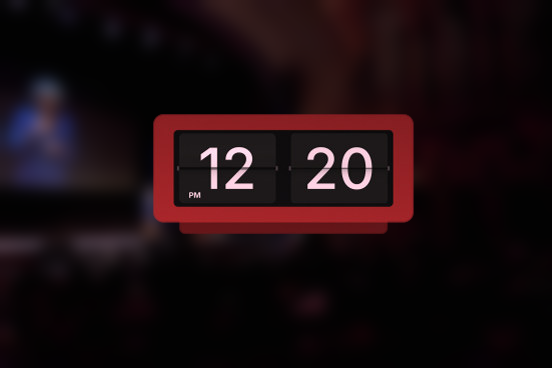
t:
12h20
